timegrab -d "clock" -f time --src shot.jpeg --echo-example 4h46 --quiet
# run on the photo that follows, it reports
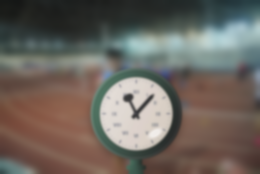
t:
11h07
